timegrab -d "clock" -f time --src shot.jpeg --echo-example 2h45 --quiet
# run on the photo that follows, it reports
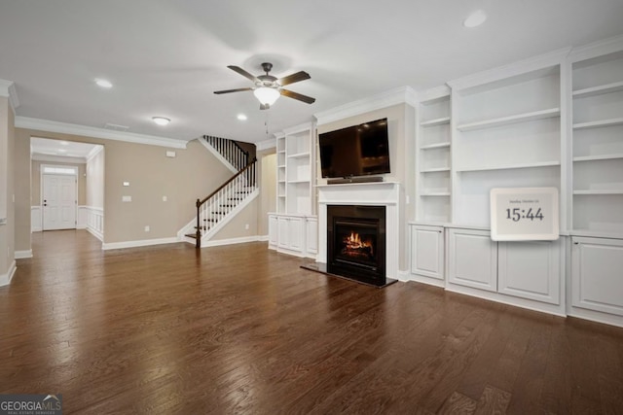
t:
15h44
